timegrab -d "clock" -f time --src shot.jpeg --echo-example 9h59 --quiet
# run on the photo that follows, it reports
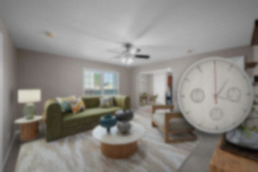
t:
1h18
